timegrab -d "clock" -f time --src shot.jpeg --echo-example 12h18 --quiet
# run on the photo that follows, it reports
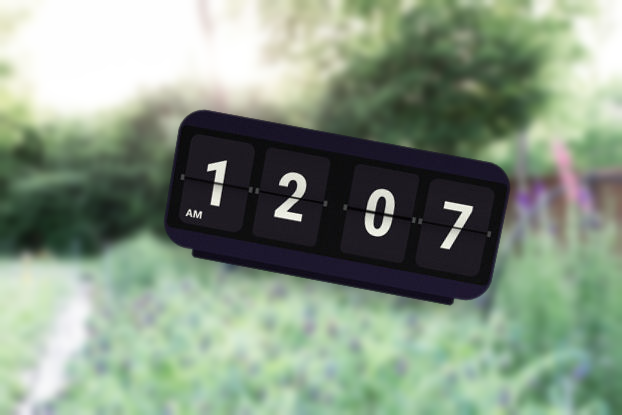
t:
12h07
